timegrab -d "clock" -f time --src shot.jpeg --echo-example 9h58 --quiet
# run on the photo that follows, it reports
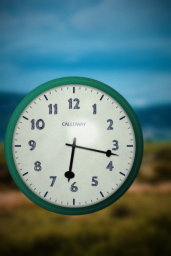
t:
6h17
